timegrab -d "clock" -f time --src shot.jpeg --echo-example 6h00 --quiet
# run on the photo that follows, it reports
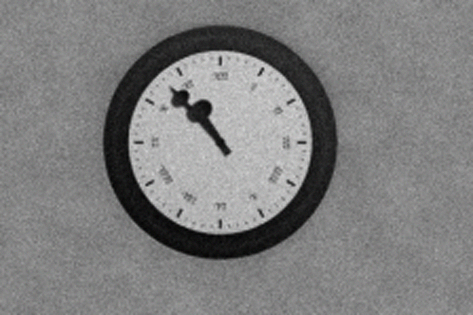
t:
10h53
